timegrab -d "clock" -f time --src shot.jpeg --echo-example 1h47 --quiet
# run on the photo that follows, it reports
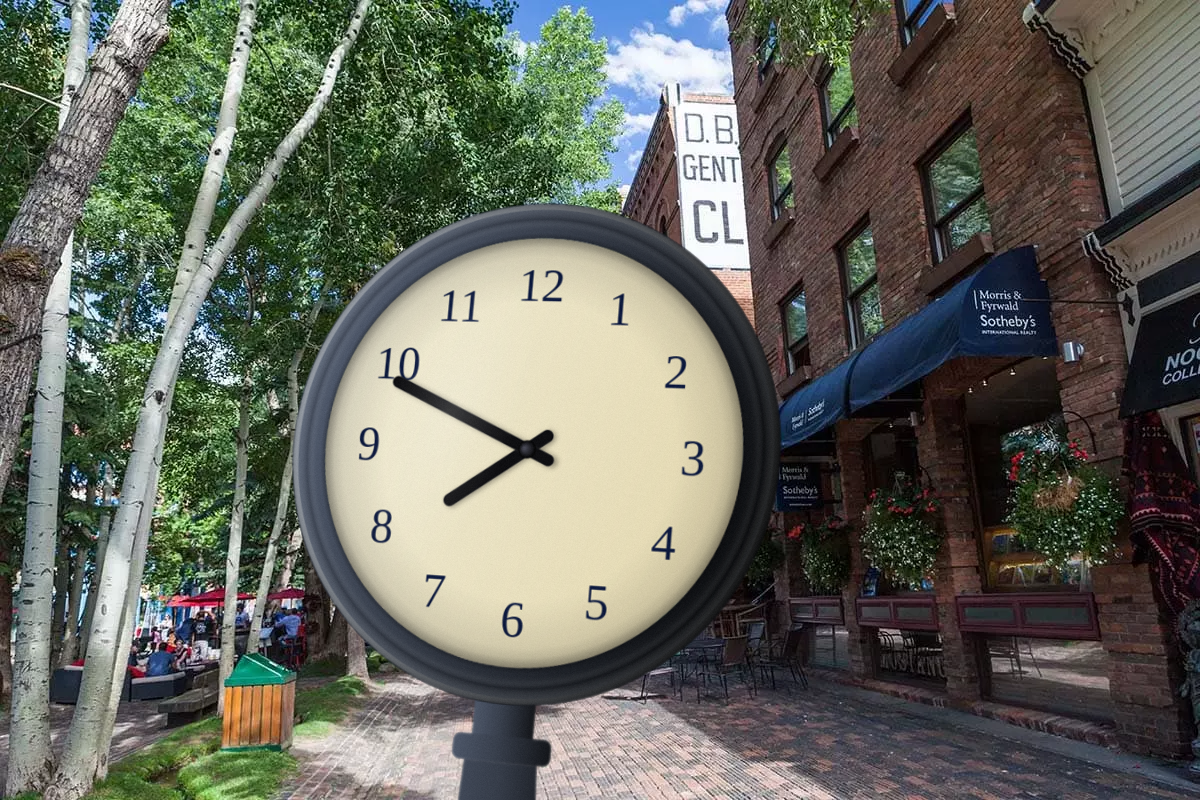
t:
7h49
